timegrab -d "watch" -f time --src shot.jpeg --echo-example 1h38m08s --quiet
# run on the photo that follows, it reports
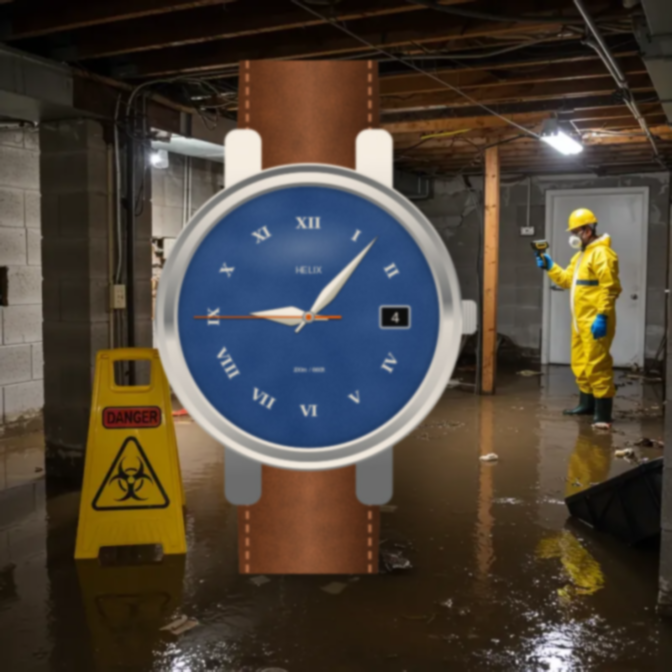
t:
9h06m45s
